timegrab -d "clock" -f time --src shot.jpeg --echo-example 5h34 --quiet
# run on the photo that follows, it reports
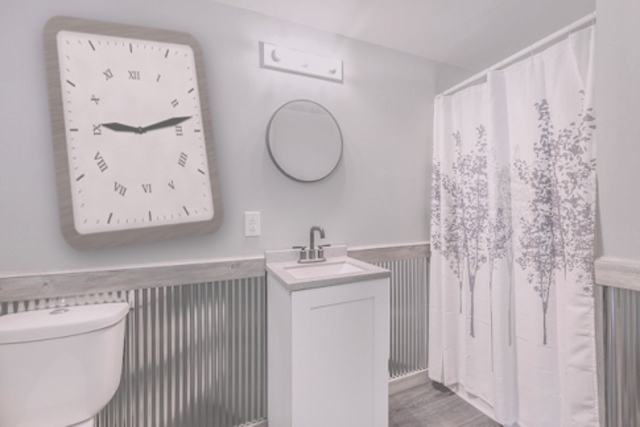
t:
9h13
